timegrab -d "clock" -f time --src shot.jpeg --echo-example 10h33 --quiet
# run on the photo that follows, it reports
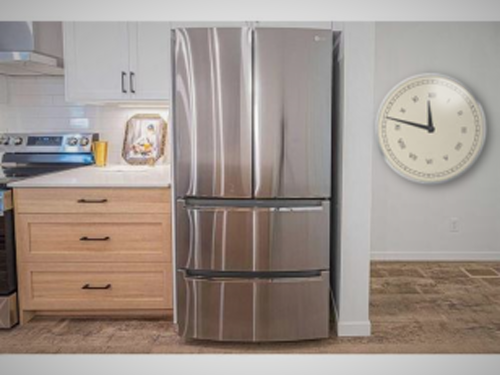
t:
11h47
